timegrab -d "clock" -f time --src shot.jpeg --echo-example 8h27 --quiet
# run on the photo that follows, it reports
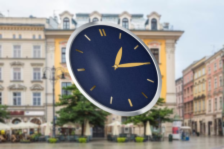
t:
1h15
